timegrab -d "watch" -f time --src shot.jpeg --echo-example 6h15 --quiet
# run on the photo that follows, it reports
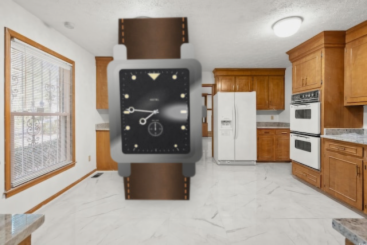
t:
7h46
